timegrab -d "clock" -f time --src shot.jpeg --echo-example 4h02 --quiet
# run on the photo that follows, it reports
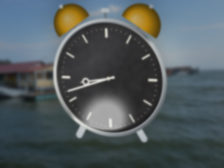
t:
8h42
